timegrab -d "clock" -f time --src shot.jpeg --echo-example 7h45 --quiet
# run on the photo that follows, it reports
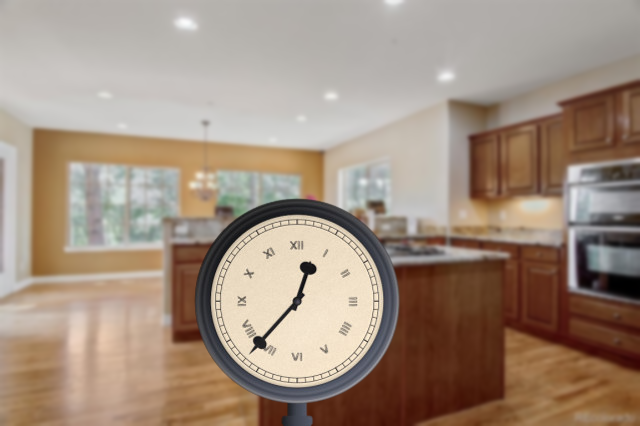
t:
12h37
